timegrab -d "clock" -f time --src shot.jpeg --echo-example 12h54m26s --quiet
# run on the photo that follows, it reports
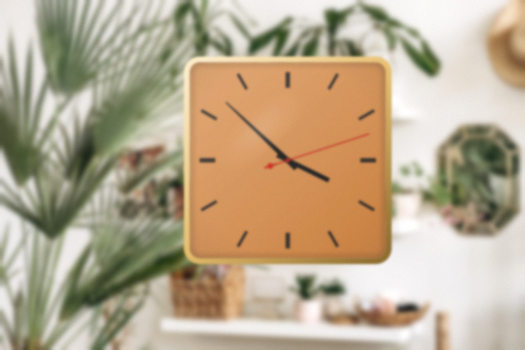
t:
3h52m12s
